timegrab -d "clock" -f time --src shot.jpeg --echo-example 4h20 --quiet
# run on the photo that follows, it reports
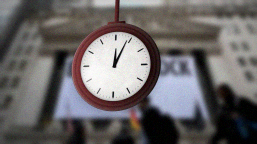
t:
12h04
